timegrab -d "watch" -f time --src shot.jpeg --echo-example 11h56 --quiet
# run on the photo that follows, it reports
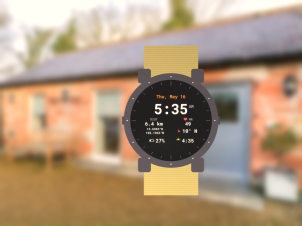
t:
5h35
